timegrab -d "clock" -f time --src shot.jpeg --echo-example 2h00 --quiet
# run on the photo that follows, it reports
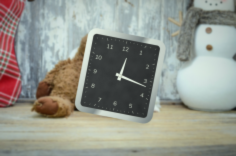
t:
12h17
